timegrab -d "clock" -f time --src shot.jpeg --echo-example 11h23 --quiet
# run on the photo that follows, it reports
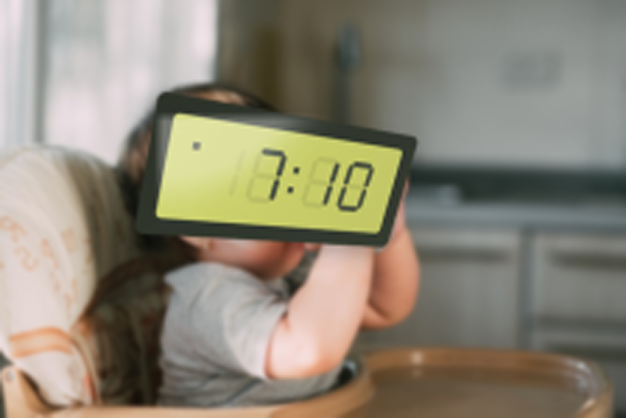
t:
7h10
